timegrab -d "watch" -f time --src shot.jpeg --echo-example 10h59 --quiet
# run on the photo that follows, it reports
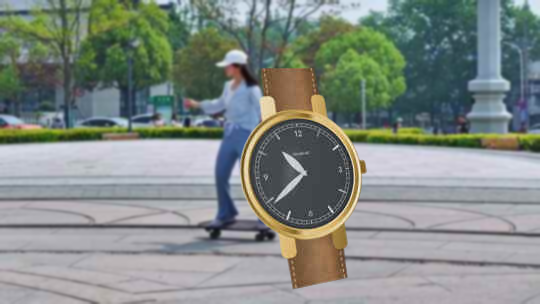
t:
10h39
